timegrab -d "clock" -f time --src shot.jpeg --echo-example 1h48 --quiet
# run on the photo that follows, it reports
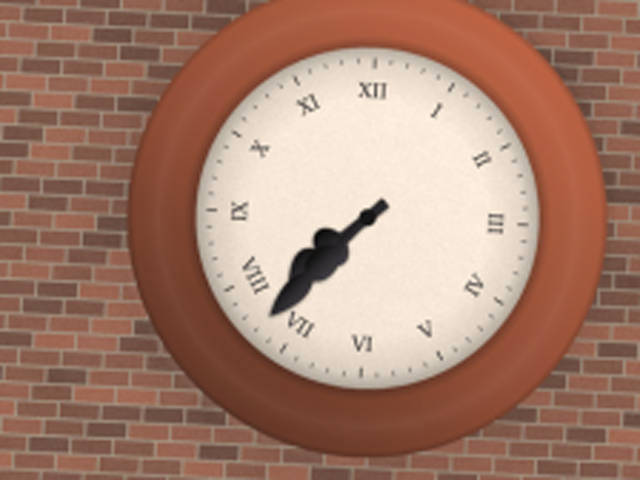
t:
7h37
